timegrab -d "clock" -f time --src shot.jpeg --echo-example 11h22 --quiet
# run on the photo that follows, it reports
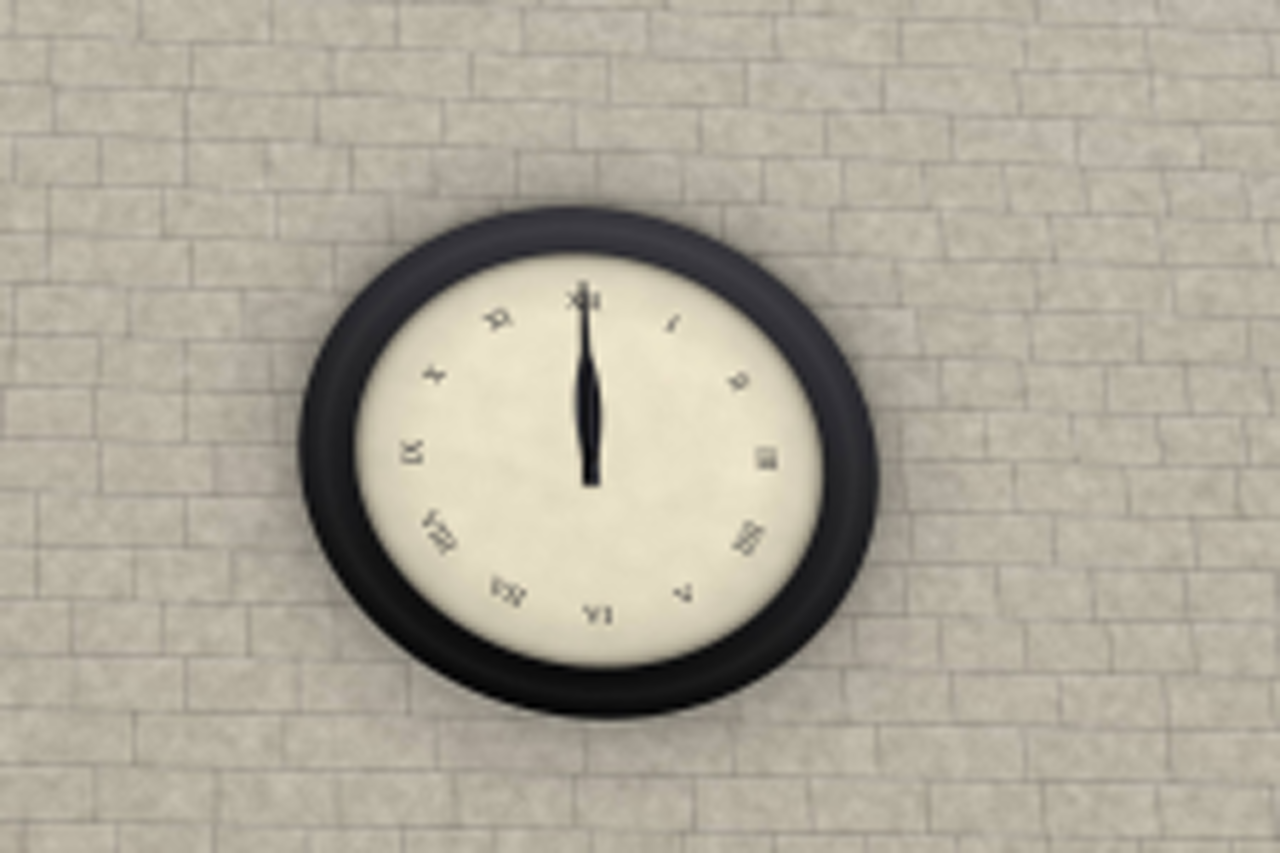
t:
12h00
